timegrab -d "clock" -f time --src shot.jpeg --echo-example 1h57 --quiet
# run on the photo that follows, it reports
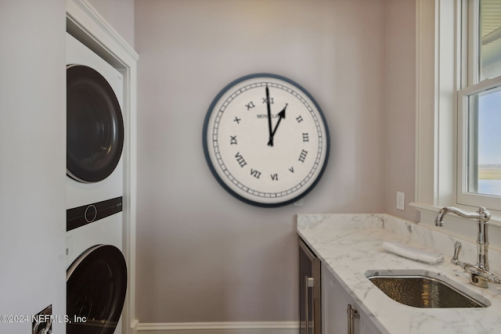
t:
1h00
